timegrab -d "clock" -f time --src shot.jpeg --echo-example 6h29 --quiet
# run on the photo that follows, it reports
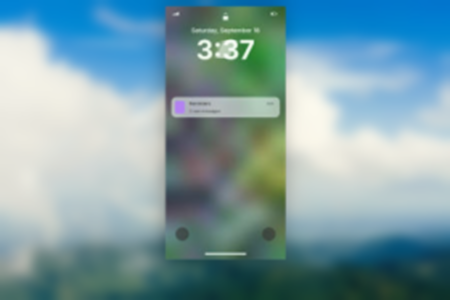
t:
3h37
